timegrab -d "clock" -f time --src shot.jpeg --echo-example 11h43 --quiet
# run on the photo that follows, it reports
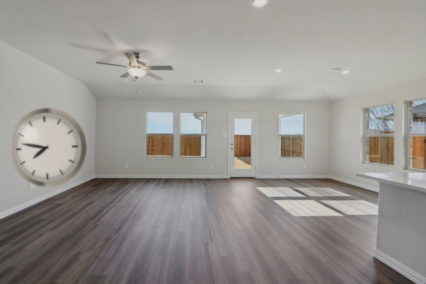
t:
7h47
